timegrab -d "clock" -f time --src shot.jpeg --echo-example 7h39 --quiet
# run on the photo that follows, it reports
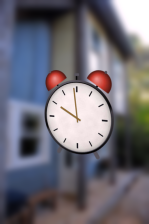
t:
9h59
